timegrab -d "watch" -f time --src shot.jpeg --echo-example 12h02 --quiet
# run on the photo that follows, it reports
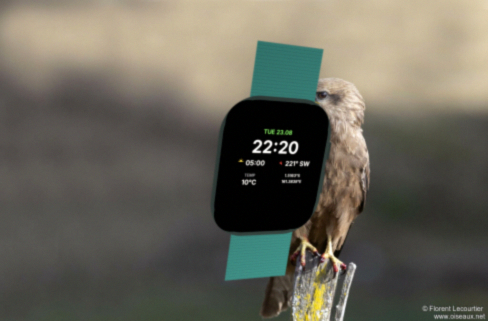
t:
22h20
